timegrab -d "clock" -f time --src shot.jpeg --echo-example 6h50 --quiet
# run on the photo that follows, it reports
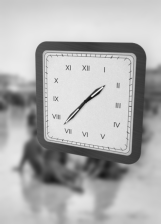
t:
1h37
